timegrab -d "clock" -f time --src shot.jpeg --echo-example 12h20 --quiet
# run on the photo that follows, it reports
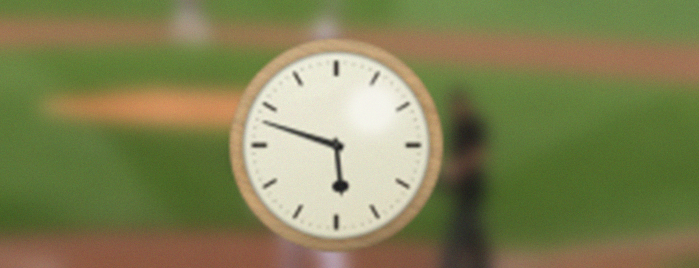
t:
5h48
